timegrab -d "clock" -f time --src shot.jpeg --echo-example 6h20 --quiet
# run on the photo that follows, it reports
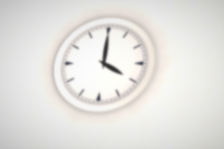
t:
4h00
